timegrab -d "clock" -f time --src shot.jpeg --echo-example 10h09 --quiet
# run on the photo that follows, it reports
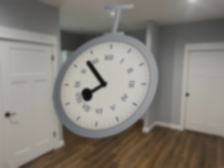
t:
7h53
